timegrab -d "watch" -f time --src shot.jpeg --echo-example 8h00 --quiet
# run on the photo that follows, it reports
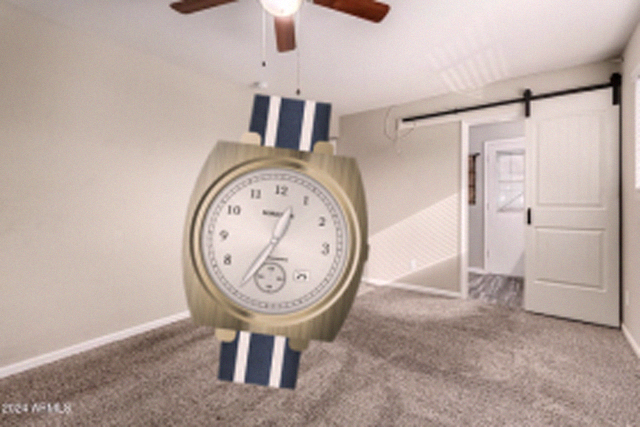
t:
12h35
